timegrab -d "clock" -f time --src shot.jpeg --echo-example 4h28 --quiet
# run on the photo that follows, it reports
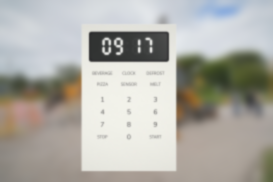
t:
9h17
